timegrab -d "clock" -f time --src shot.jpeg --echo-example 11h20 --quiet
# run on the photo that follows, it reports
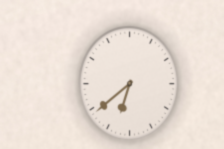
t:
6h39
